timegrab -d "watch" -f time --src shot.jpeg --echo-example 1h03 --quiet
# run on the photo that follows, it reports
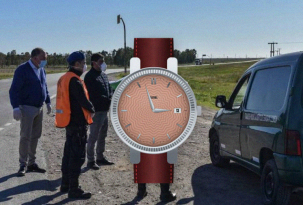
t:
2h57
